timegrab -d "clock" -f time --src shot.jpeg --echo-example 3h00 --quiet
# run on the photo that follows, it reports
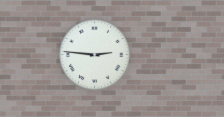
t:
2h46
